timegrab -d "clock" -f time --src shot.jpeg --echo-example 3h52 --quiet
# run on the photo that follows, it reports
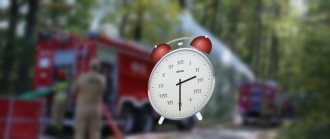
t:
2h30
